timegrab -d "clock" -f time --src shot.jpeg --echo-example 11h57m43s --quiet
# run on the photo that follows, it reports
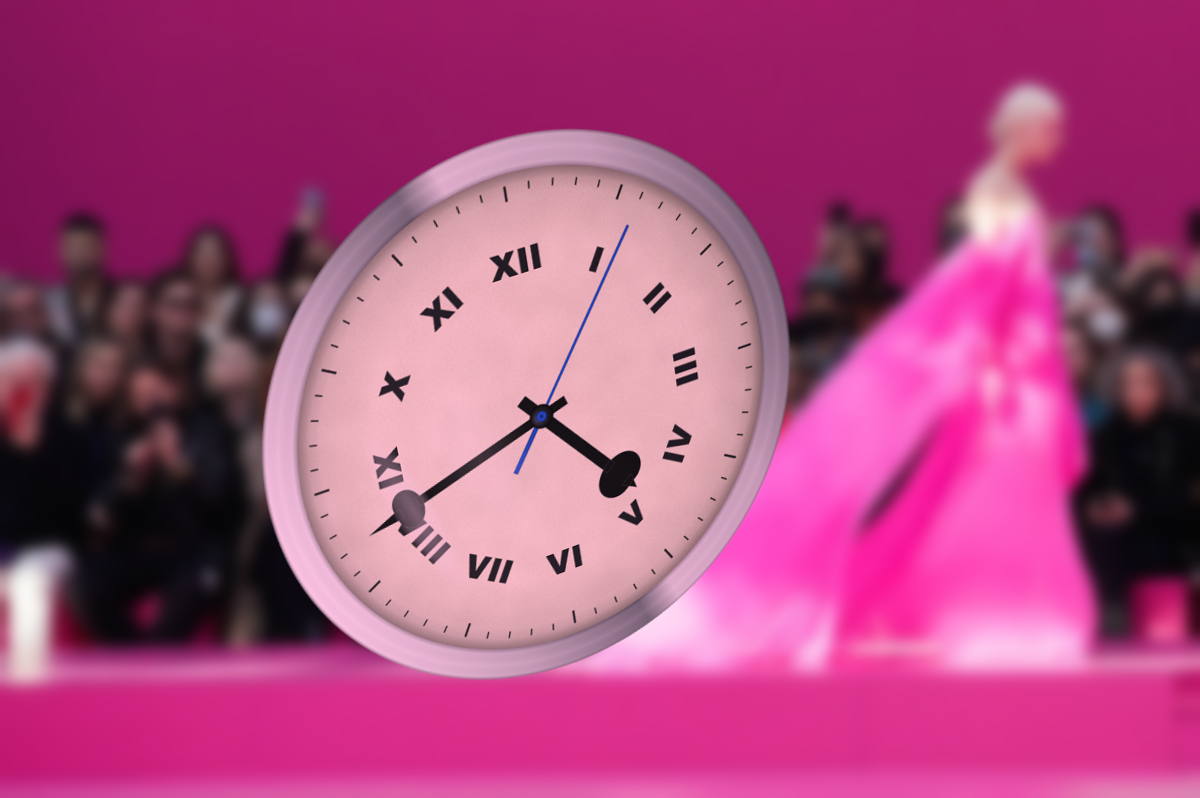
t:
4h42m06s
